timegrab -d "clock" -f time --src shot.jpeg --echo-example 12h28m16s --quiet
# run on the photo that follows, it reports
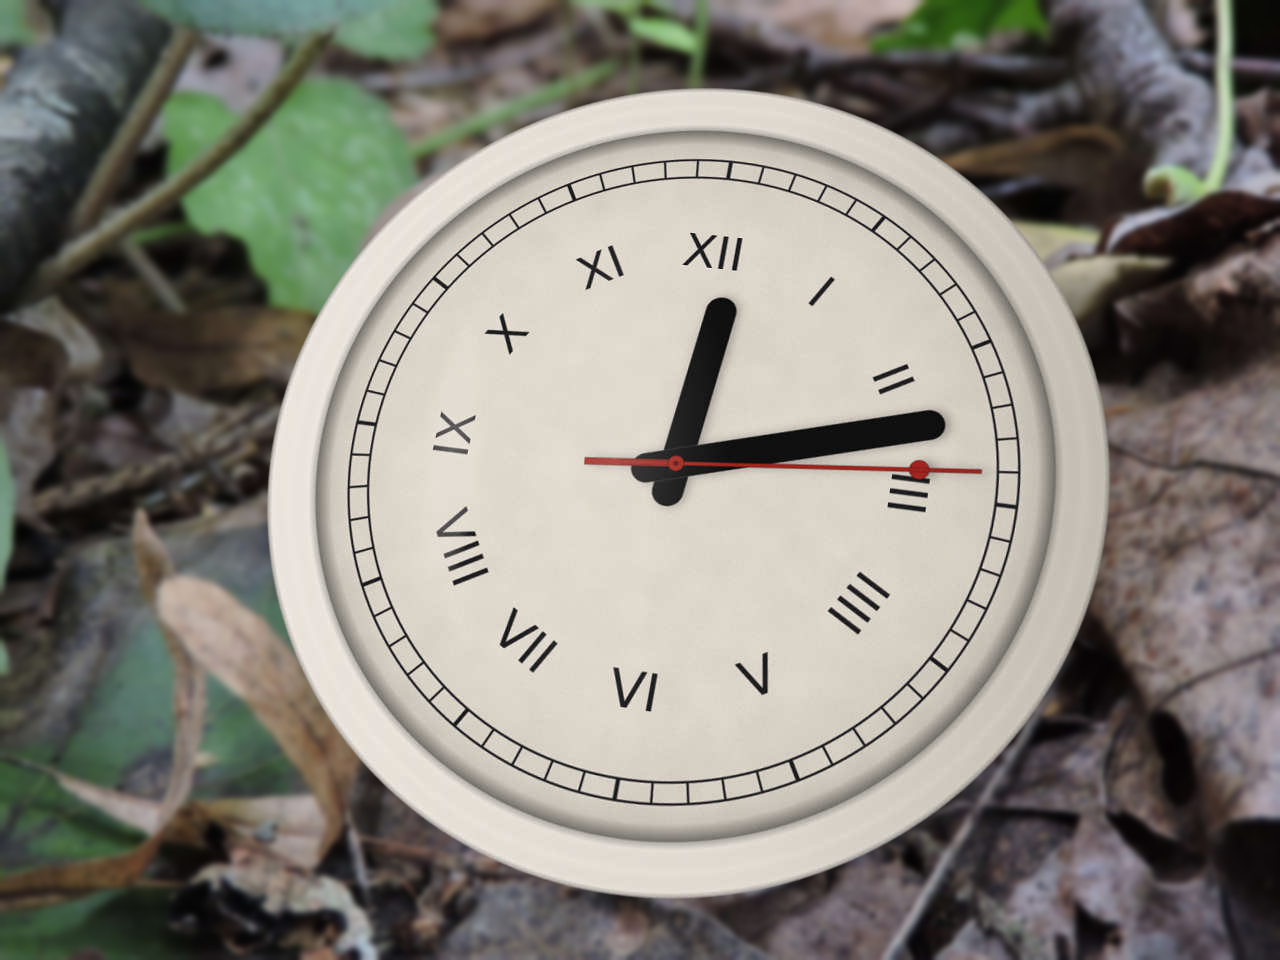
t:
12h12m14s
